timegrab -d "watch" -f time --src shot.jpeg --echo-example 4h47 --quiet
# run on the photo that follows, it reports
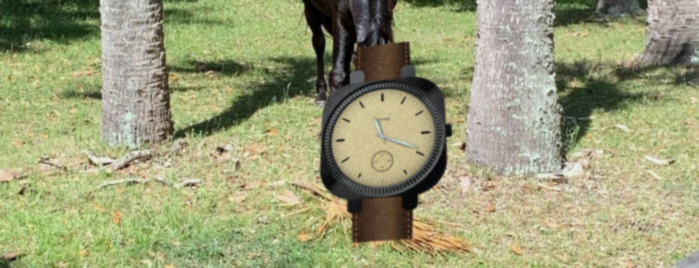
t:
11h19
